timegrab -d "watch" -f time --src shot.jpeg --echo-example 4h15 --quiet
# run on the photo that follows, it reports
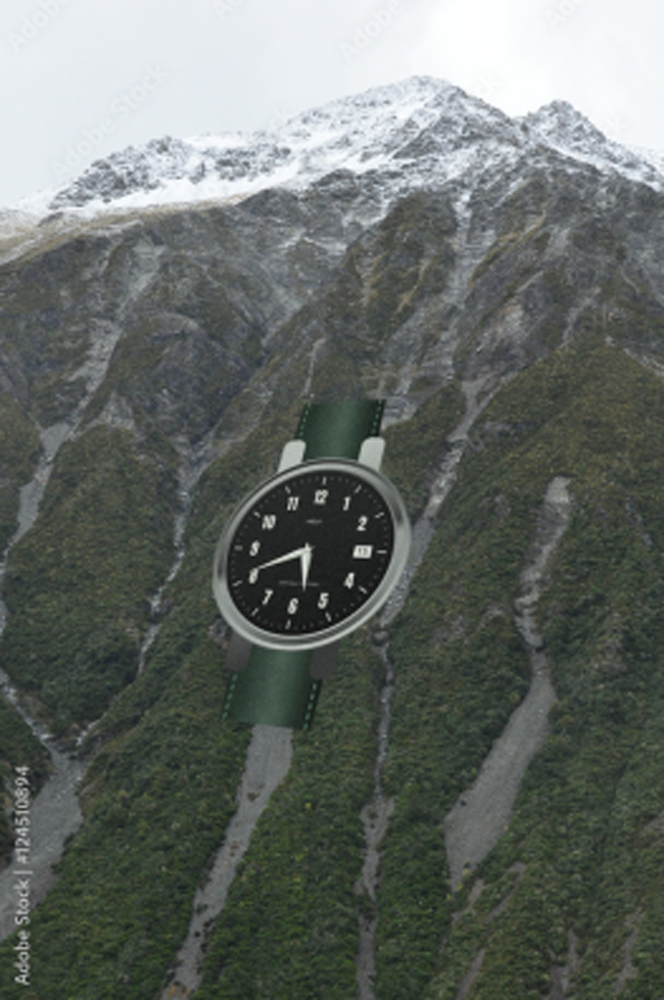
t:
5h41
